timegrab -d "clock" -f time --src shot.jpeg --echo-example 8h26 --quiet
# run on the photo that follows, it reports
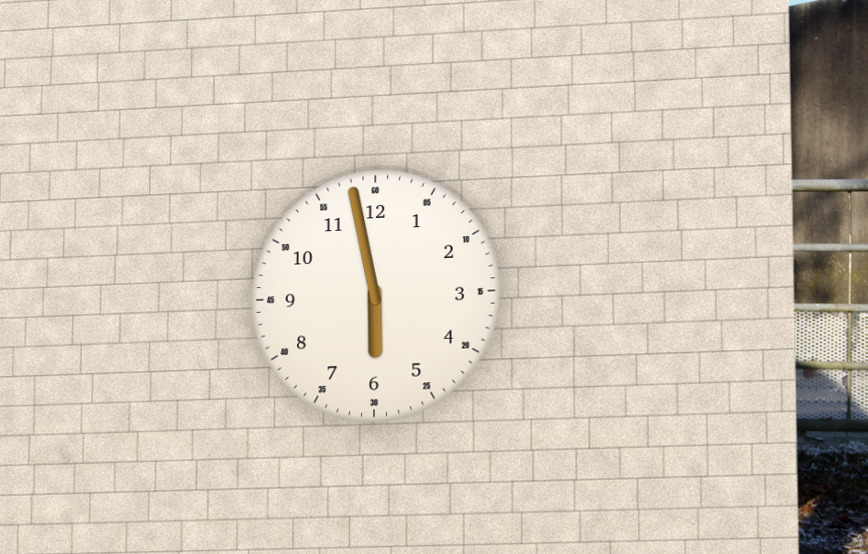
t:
5h58
